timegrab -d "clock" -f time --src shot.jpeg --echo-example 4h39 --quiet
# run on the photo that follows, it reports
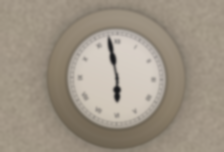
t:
5h58
